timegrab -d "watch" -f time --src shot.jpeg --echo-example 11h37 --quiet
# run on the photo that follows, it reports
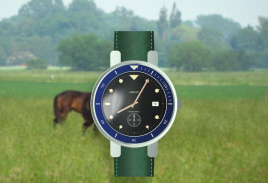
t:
8h05
